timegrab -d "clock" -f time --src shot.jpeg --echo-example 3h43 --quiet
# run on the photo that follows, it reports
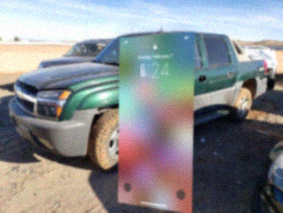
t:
1h24
